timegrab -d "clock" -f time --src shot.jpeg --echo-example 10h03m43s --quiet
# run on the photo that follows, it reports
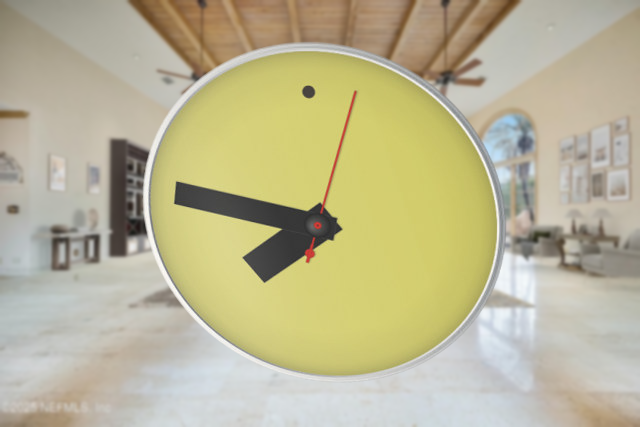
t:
7h47m03s
